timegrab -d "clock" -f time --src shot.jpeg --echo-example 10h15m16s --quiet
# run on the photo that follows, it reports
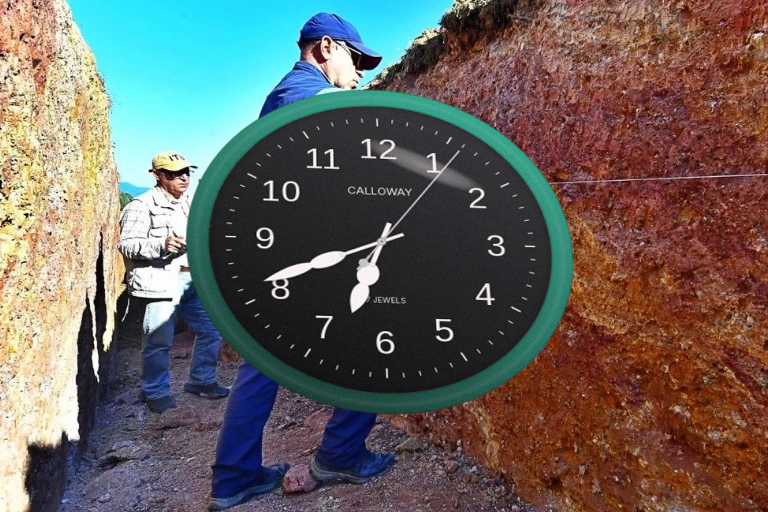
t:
6h41m06s
